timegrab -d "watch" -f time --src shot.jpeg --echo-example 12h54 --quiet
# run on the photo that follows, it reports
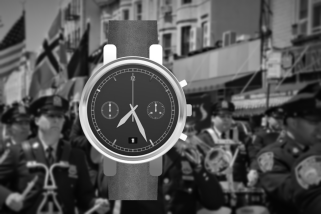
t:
7h26
